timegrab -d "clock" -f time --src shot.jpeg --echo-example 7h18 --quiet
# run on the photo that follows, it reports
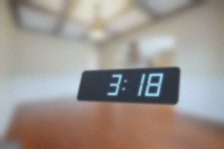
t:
3h18
